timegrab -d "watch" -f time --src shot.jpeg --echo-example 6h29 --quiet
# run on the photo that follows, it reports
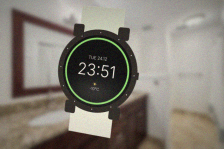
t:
23h51
